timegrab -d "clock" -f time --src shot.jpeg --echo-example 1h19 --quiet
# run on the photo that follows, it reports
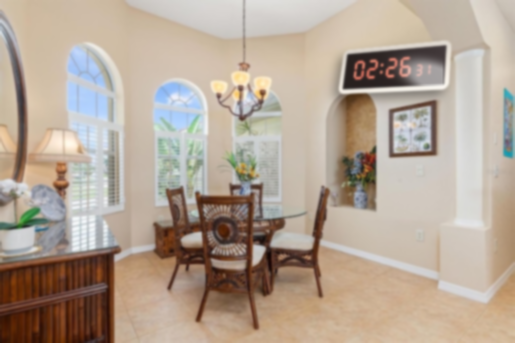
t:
2h26
